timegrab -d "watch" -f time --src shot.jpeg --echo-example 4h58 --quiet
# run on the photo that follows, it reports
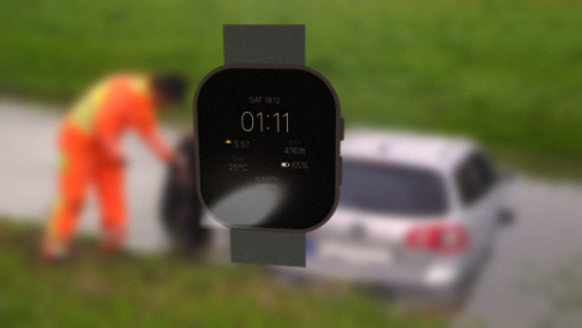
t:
1h11
